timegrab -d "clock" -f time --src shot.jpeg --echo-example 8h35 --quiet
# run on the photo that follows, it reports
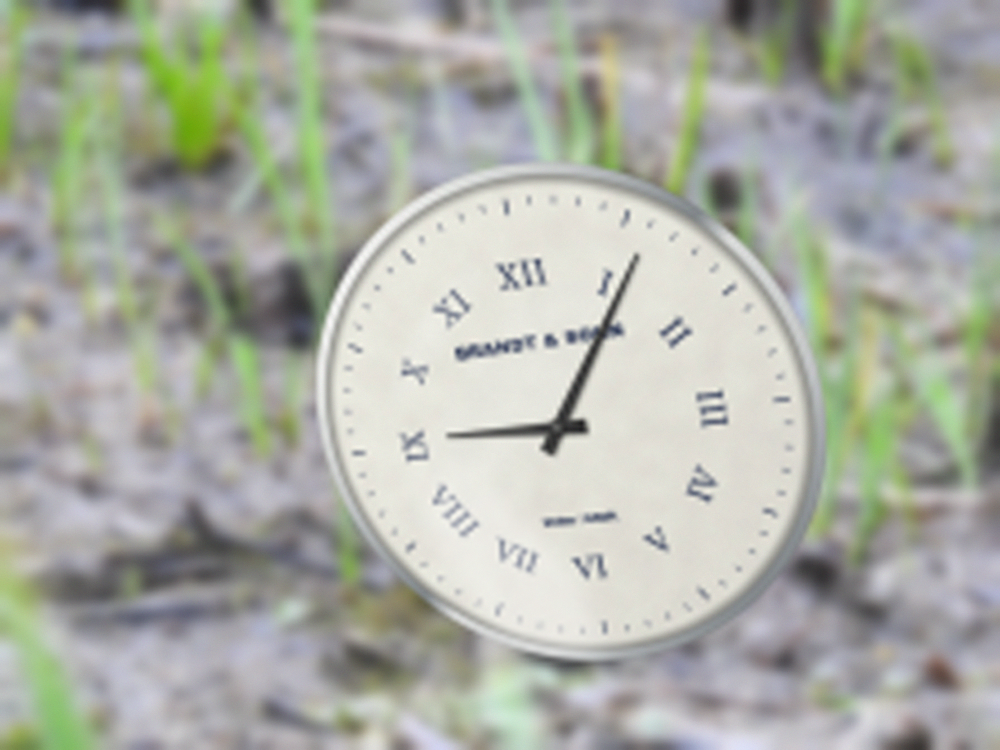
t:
9h06
